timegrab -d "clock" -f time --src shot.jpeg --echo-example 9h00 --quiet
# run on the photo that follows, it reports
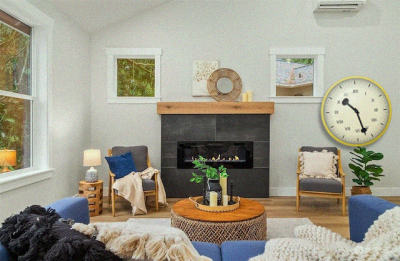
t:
10h27
